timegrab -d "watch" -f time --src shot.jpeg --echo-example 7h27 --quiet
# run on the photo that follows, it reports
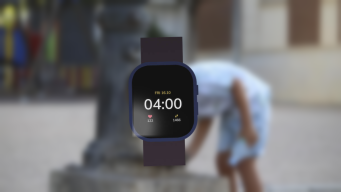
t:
4h00
